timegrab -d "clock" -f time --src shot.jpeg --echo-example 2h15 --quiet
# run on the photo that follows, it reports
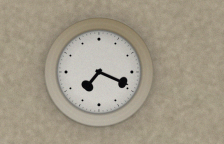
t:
7h19
